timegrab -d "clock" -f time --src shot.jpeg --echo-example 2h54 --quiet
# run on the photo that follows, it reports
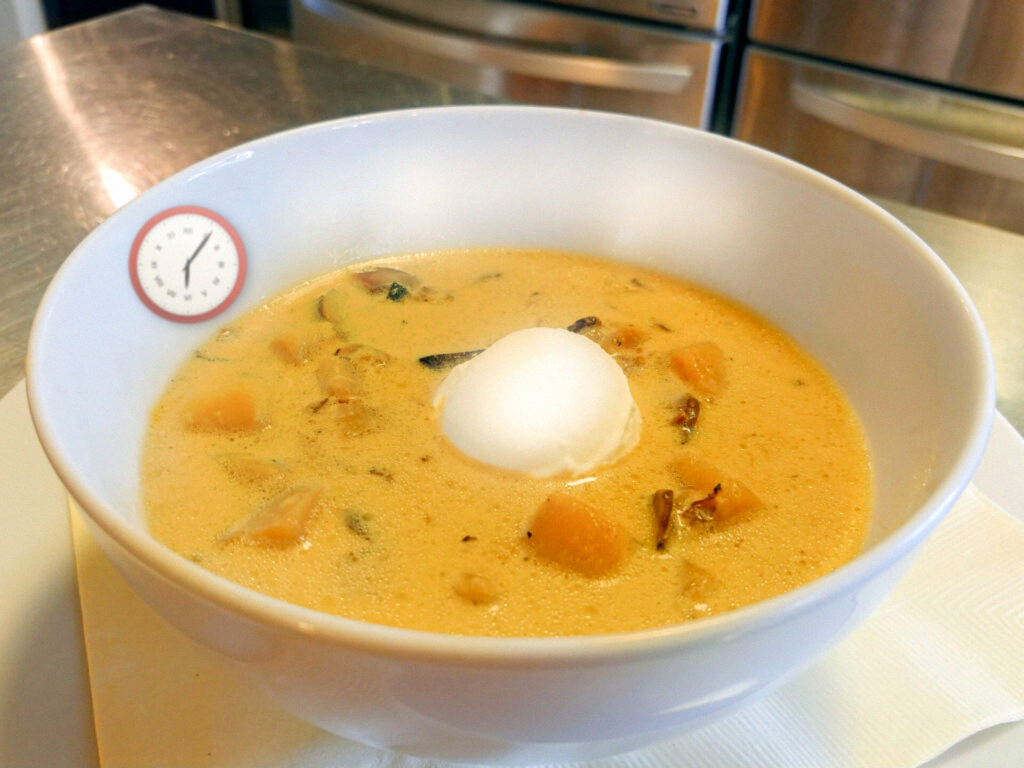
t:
6h06
